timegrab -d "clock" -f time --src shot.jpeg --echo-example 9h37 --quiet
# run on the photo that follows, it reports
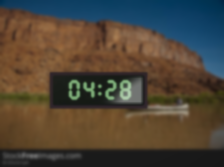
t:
4h28
